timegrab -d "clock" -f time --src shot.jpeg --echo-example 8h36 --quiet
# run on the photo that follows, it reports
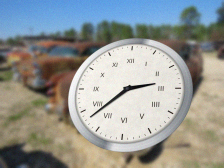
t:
2h38
